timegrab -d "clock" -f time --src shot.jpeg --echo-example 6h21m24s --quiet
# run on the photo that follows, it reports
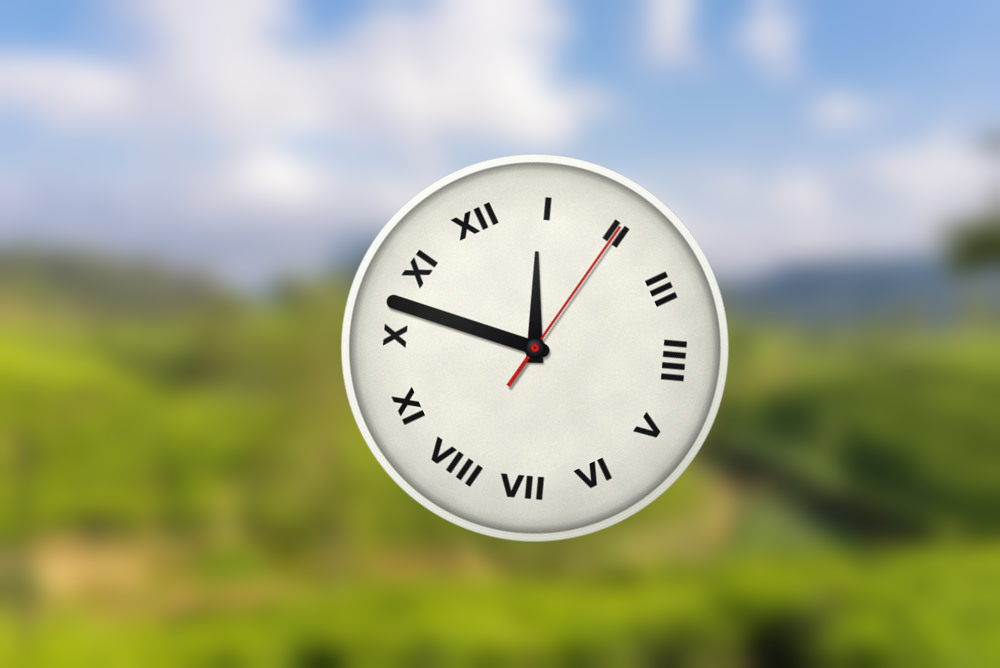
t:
12h52m10s
